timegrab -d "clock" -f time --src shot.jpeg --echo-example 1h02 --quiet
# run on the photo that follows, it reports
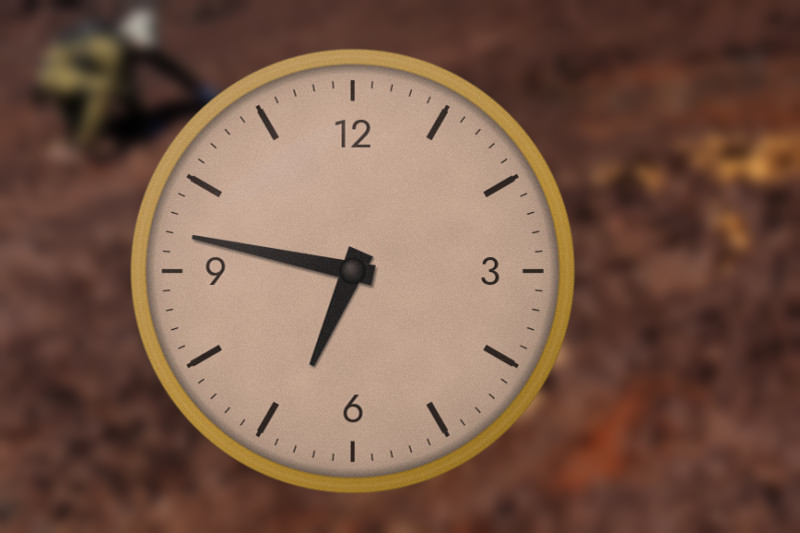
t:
6h47
